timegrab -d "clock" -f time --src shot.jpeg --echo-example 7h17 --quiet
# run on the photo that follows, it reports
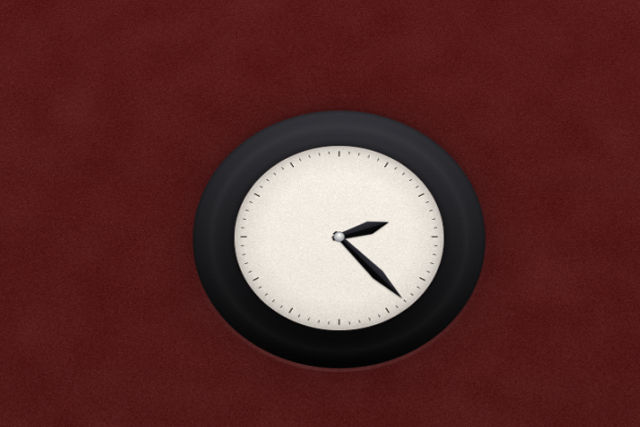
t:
2h23
